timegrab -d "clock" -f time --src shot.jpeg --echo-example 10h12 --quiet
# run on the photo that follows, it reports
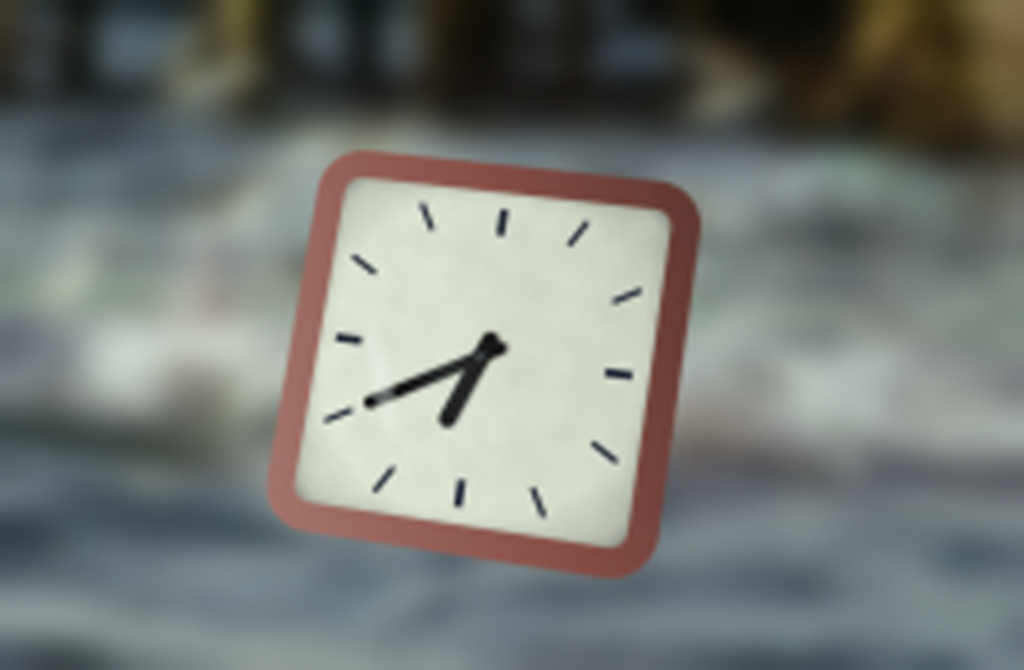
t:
6h40
